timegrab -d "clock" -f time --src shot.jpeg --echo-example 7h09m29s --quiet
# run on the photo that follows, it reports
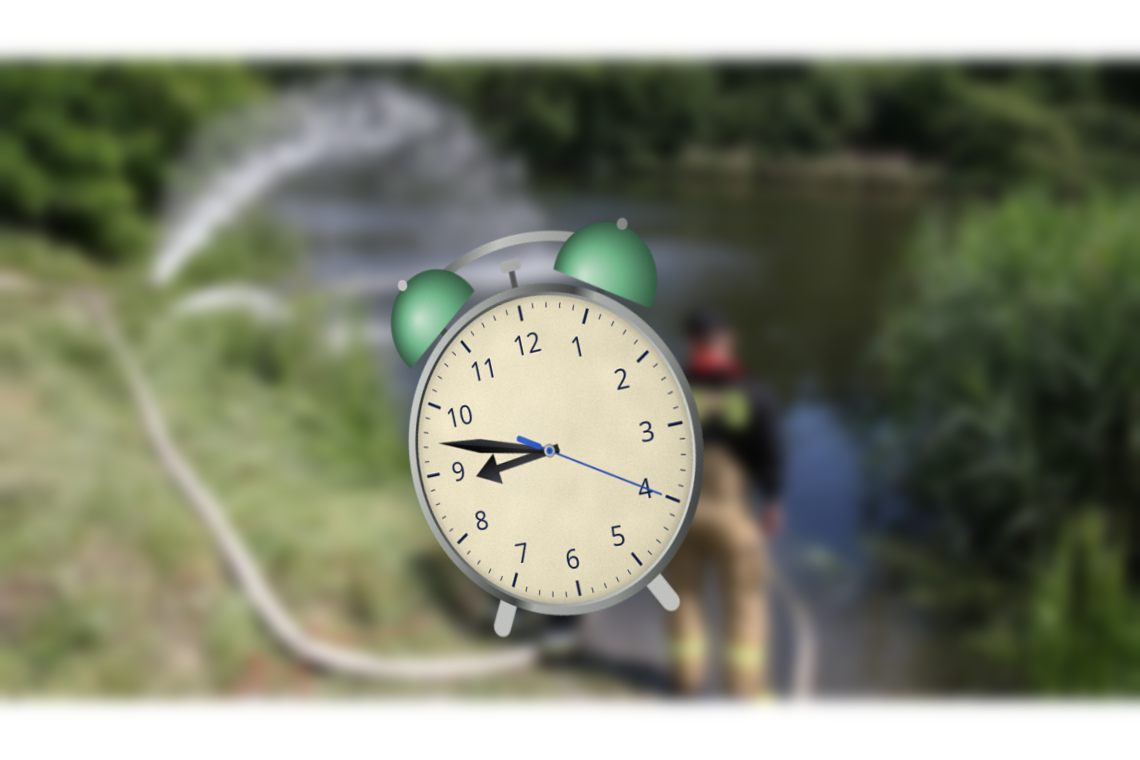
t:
8h47m20s
